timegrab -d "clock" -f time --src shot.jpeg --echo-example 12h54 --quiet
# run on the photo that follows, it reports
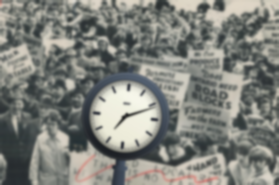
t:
7h11
